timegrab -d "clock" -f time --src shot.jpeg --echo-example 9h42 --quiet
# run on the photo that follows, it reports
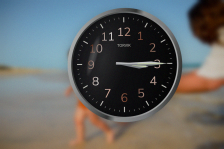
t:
3h15
